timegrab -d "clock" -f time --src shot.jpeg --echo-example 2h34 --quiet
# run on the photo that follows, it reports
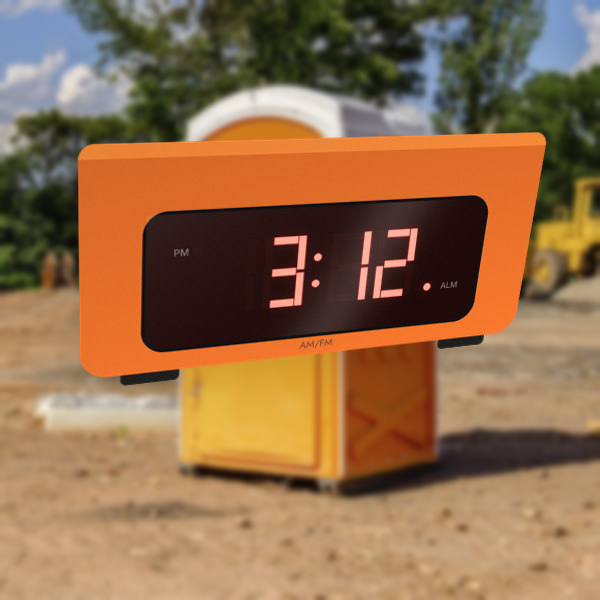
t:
3h12
